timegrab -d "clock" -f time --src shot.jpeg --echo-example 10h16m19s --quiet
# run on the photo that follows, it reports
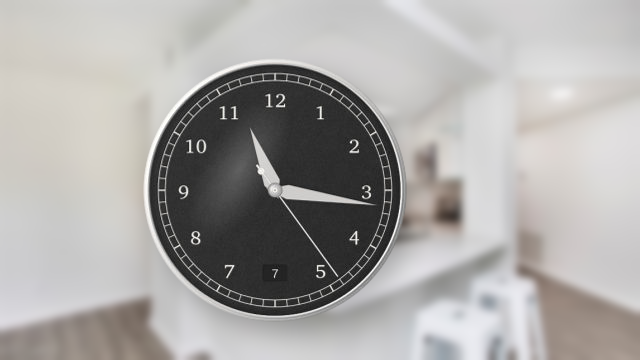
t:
11h16m24s
